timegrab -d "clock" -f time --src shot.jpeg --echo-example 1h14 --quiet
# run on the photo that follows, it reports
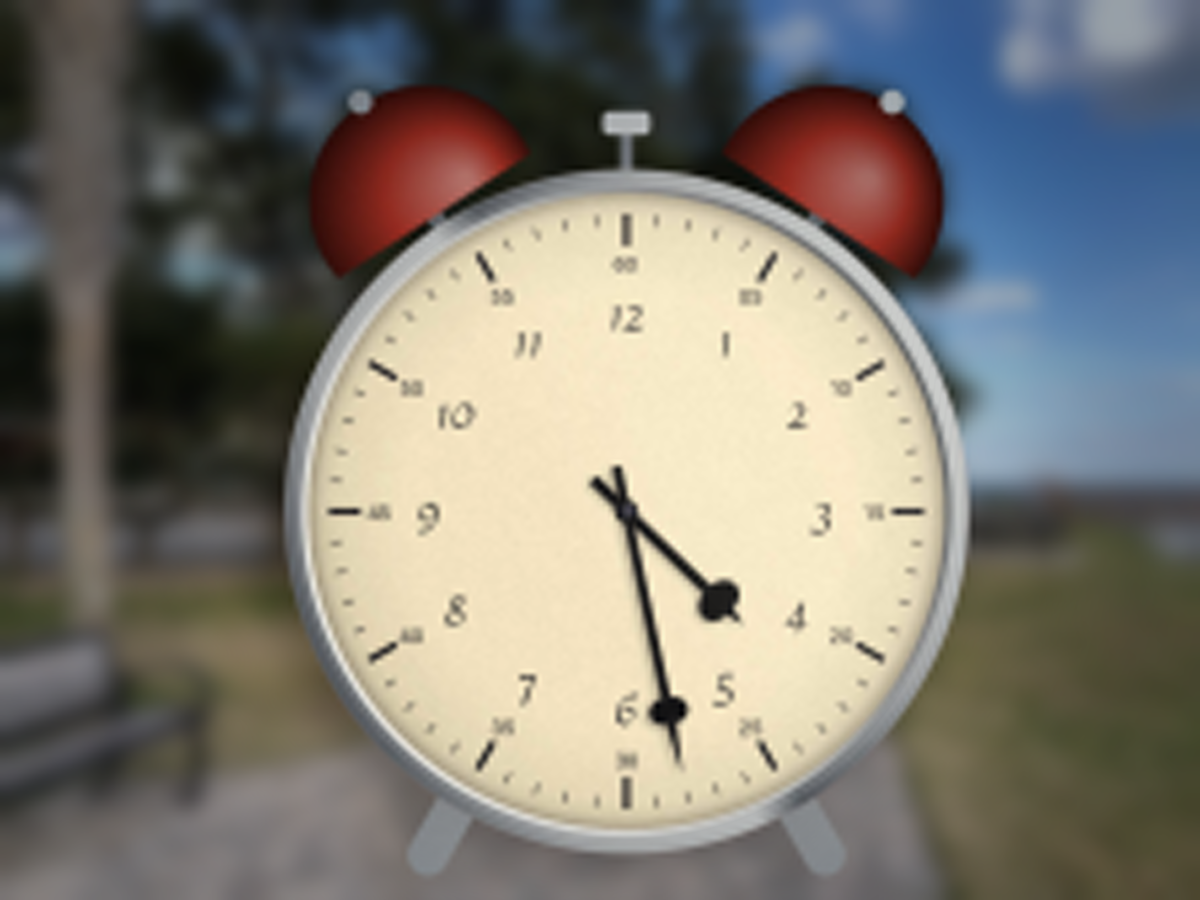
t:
4h28
